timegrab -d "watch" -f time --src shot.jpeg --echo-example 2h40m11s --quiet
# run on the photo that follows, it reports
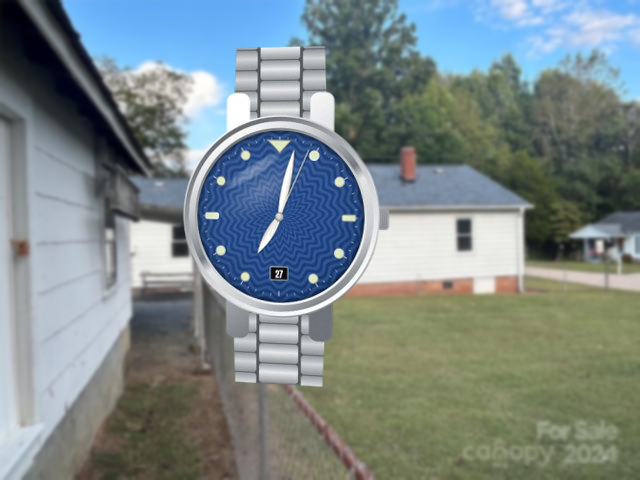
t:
7h02m04s
